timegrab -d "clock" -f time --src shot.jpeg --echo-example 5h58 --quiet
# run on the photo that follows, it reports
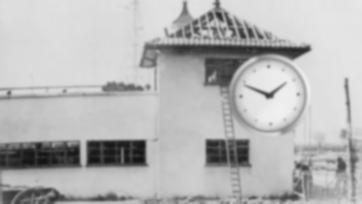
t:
1h49
